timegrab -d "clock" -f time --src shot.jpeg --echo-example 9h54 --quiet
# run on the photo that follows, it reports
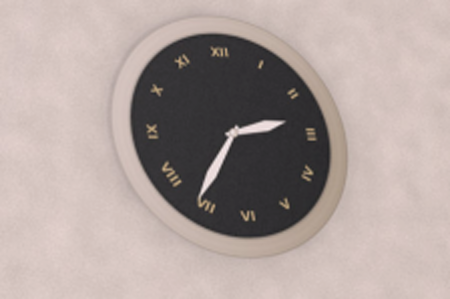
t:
2h36
